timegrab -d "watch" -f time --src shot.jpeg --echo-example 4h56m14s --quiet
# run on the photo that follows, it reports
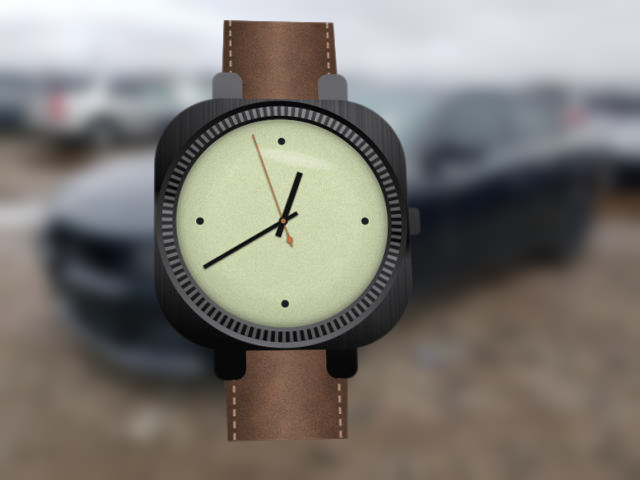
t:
12h39m57s
